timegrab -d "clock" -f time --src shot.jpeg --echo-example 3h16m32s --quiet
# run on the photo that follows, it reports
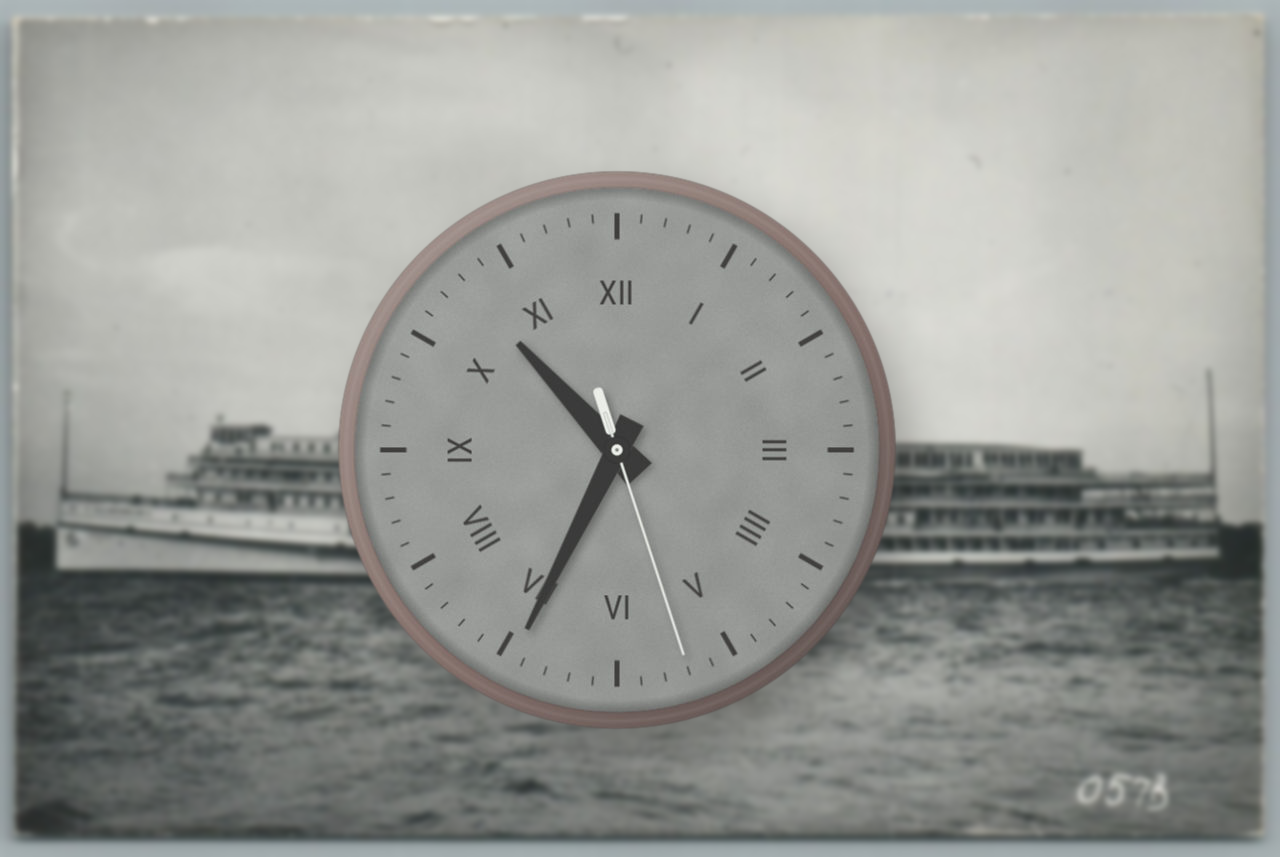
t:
10h34m27s
